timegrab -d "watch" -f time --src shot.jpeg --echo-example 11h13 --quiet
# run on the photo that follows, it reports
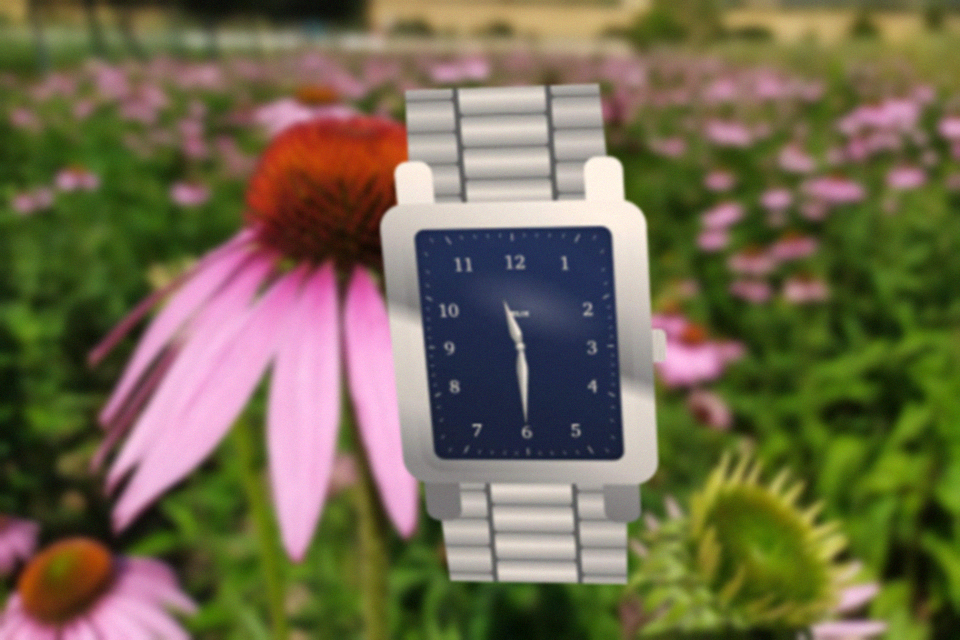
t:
11h30
